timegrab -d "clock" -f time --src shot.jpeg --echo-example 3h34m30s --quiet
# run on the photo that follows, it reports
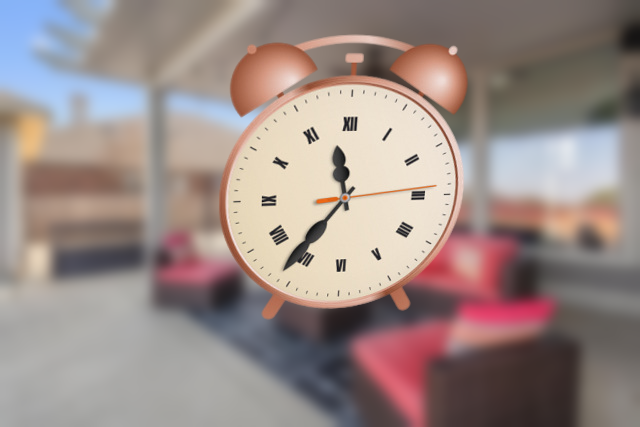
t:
11h36m14s
